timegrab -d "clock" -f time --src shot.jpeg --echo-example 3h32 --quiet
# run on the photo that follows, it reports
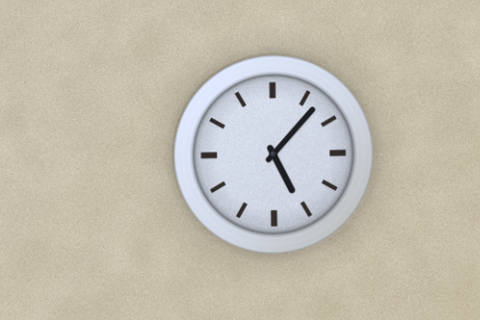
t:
5h07
